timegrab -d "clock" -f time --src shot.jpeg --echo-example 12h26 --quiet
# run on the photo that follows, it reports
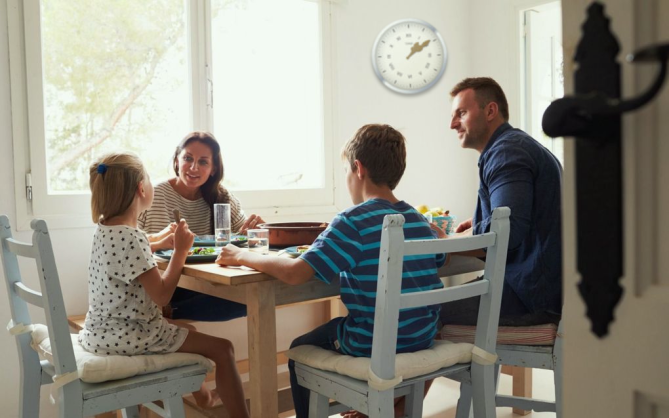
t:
1h09
